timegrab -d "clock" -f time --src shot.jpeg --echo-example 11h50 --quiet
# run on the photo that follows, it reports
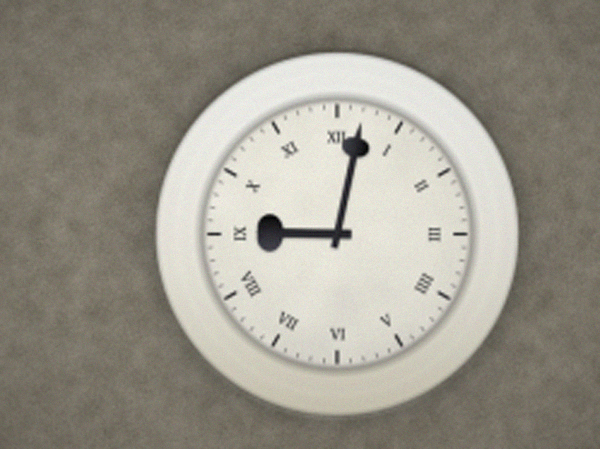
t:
9h02
